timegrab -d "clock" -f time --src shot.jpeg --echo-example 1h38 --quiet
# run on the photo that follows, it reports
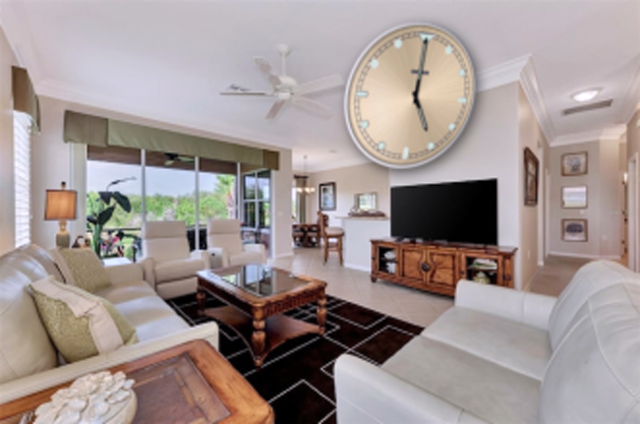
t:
5h00
